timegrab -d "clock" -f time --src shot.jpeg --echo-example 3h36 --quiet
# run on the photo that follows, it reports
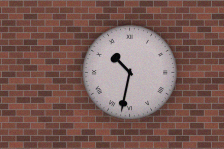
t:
10h32
